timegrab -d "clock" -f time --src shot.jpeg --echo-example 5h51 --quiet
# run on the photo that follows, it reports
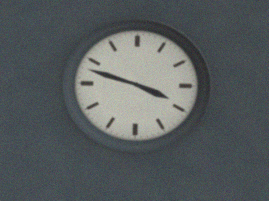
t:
3h48
